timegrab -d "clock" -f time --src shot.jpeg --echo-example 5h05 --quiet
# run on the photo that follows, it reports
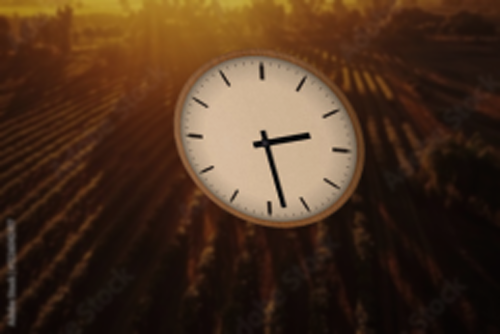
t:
2h28
